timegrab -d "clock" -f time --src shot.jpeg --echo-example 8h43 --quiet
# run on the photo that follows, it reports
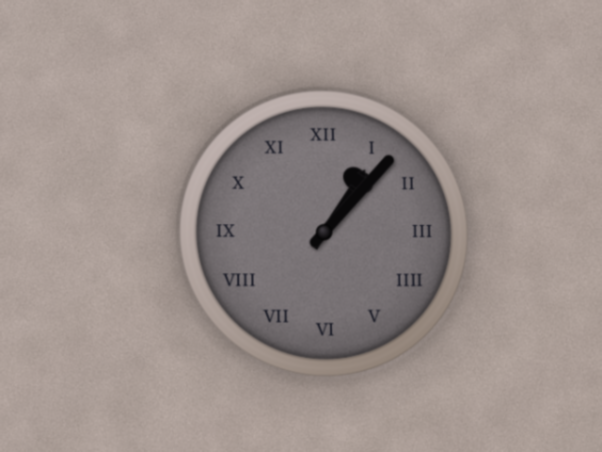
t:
1h07
